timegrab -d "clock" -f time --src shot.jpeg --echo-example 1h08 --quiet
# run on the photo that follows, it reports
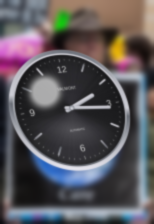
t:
2h16
